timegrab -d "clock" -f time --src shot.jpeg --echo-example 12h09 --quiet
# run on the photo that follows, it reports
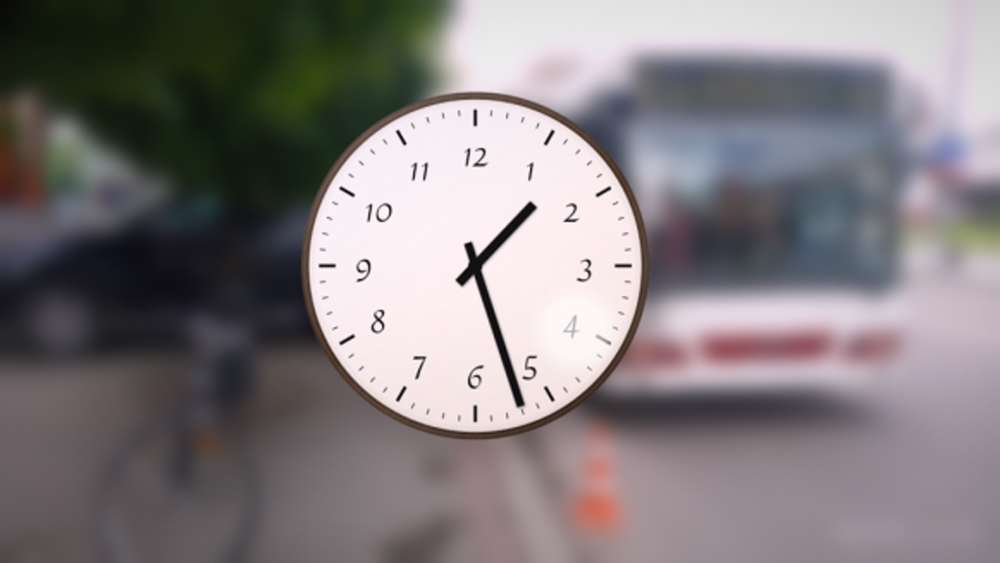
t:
1h27
